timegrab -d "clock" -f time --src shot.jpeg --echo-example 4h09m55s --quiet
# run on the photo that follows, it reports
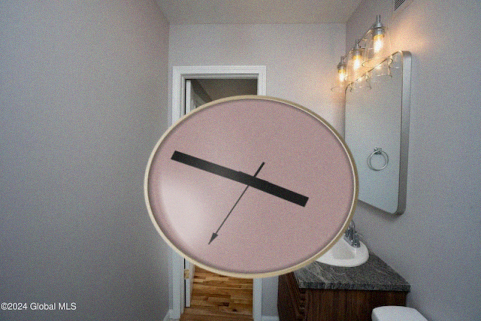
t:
3h48m35s
